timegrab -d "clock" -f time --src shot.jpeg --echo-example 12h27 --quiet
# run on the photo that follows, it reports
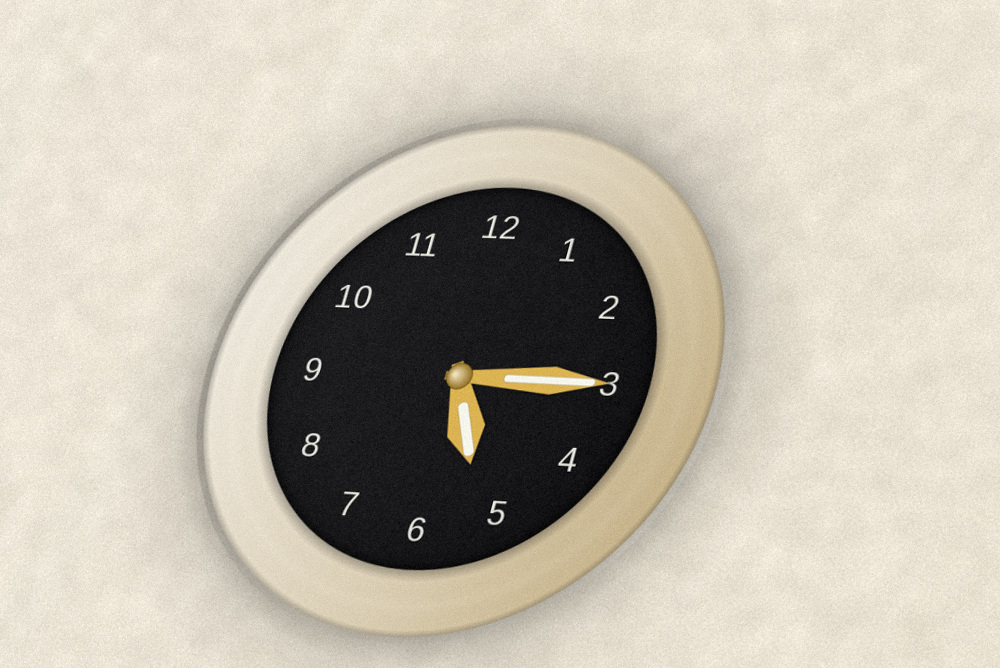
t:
5h15
